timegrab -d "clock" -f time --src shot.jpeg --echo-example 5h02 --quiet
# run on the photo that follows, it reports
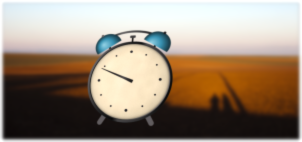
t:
9h49
